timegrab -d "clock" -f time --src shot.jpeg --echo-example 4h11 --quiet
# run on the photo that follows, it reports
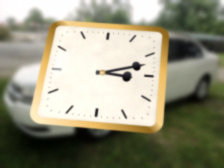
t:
3h12
